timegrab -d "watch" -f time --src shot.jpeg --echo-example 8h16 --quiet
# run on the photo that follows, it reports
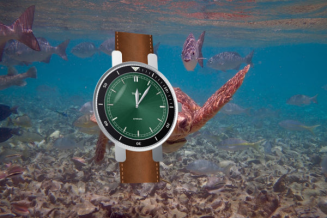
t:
12h06
